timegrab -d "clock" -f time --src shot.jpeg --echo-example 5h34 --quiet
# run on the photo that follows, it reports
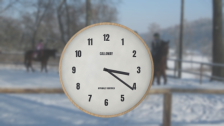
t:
3h21
